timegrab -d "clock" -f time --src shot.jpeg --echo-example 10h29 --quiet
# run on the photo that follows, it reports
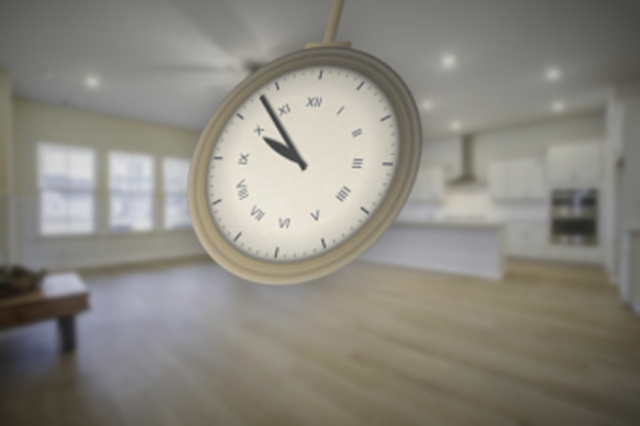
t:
9h53
